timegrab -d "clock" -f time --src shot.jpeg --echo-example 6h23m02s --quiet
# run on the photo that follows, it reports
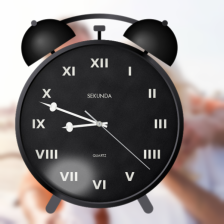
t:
8h48m22s
